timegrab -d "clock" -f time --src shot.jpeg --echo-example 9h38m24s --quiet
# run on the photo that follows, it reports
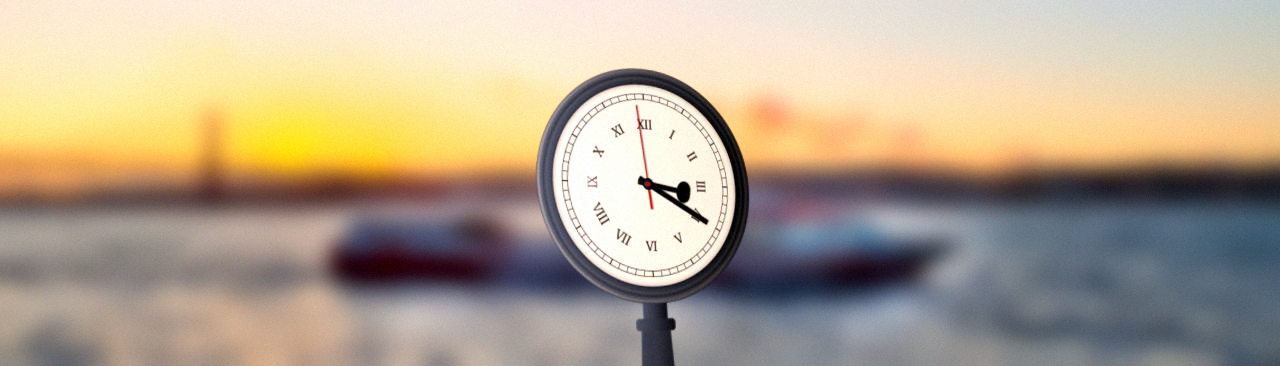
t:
3h19m59s
